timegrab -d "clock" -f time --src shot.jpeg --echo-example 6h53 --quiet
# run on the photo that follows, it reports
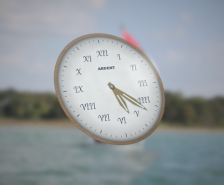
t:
5h22
